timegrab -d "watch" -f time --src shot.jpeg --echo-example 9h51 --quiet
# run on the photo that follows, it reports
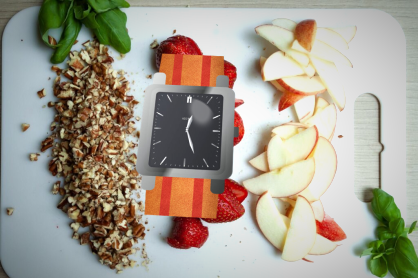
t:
12h27
